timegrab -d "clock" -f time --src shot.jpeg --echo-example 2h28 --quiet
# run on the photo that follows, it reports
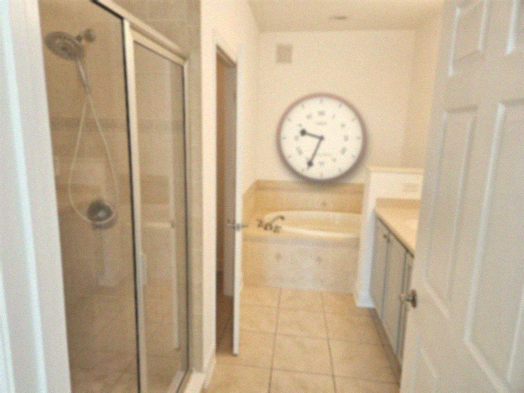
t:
9h34
